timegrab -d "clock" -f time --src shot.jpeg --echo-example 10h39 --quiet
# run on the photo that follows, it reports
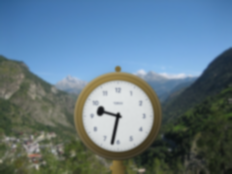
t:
9h32
